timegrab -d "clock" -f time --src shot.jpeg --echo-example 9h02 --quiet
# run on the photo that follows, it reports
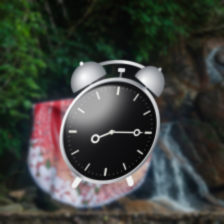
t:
8h15
